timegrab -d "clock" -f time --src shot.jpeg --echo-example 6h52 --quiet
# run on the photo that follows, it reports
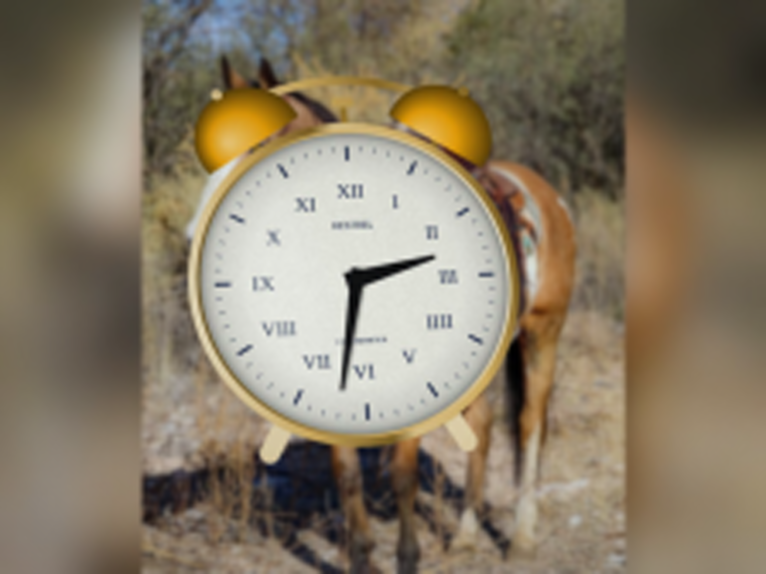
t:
2h32
